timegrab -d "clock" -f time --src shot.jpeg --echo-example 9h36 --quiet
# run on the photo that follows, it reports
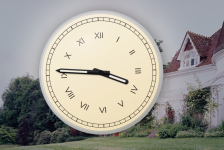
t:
3h46
